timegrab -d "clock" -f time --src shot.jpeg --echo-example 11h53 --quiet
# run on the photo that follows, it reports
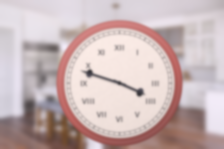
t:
3h48
